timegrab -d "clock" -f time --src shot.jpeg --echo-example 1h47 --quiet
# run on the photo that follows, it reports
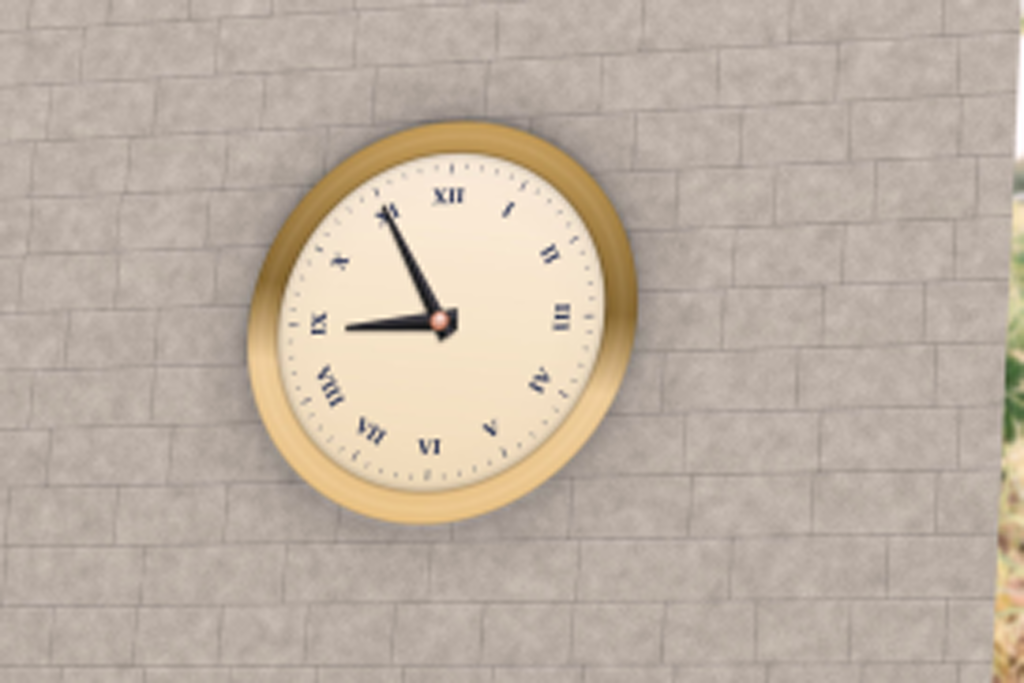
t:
8h55
